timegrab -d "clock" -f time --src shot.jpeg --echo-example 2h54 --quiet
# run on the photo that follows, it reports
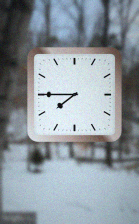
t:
7h45
